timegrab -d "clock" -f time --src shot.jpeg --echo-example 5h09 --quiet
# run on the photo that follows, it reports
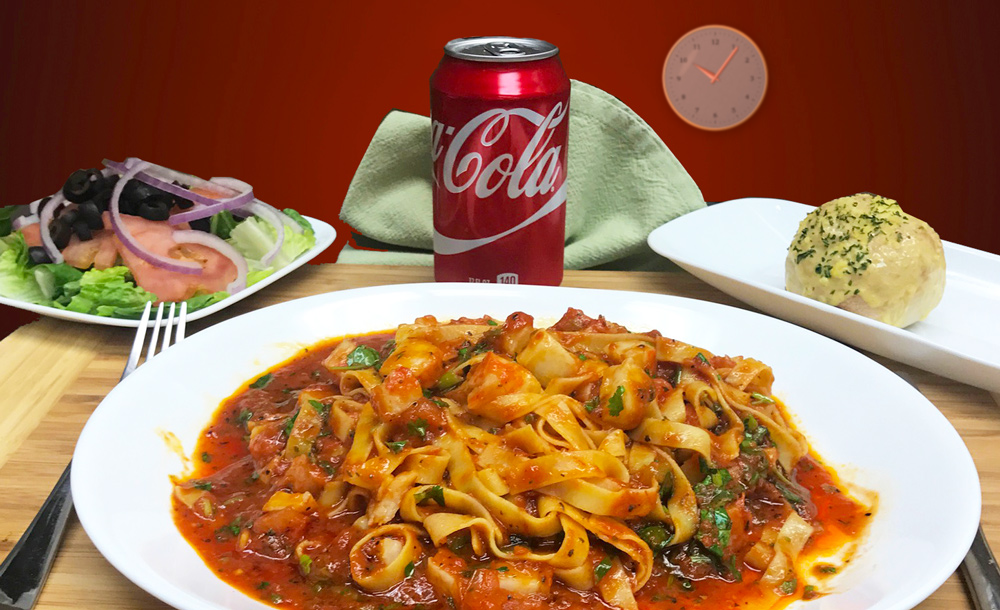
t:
10h06
